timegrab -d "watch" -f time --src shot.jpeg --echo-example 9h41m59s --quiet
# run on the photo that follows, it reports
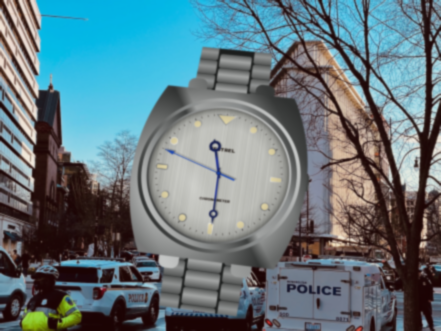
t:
11h29m48s
